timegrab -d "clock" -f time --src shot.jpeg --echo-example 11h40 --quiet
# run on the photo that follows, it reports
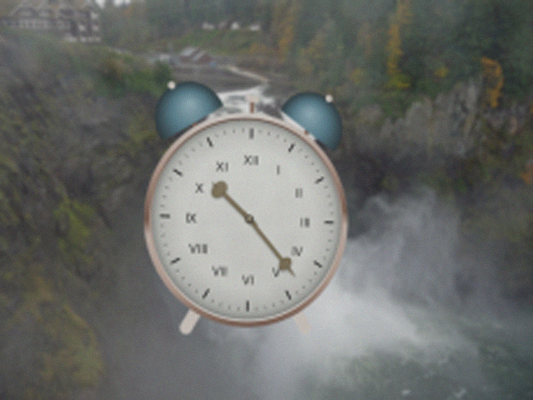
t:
10h23
